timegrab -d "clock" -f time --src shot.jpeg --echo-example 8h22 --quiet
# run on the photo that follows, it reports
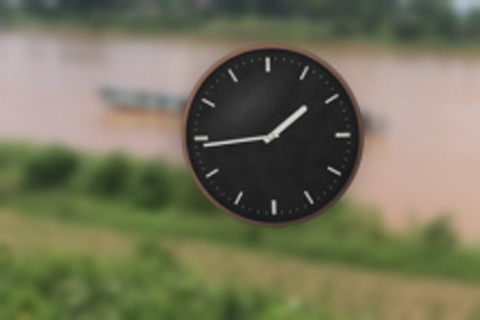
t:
1h44
